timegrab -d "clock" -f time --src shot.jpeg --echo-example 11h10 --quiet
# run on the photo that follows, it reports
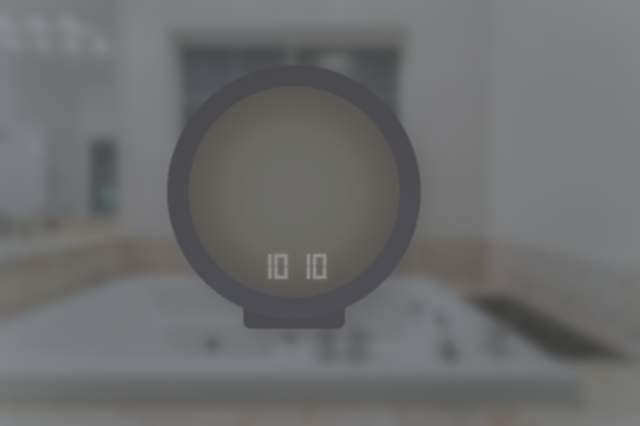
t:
10h10
